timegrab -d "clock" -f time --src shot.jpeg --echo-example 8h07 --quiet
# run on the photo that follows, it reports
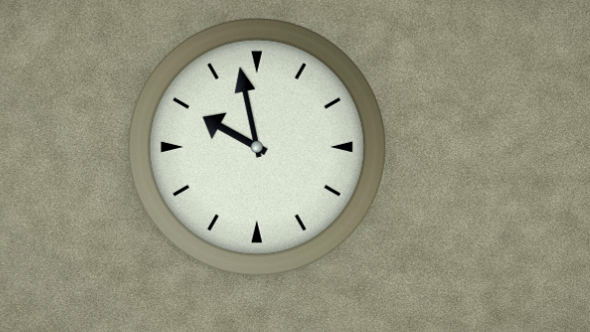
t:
9h58
